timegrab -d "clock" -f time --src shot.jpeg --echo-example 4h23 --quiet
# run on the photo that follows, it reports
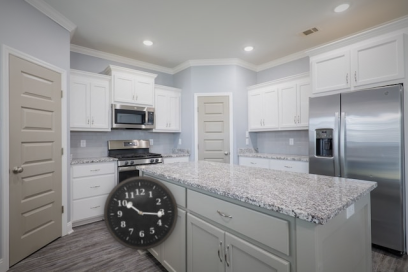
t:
10h16
